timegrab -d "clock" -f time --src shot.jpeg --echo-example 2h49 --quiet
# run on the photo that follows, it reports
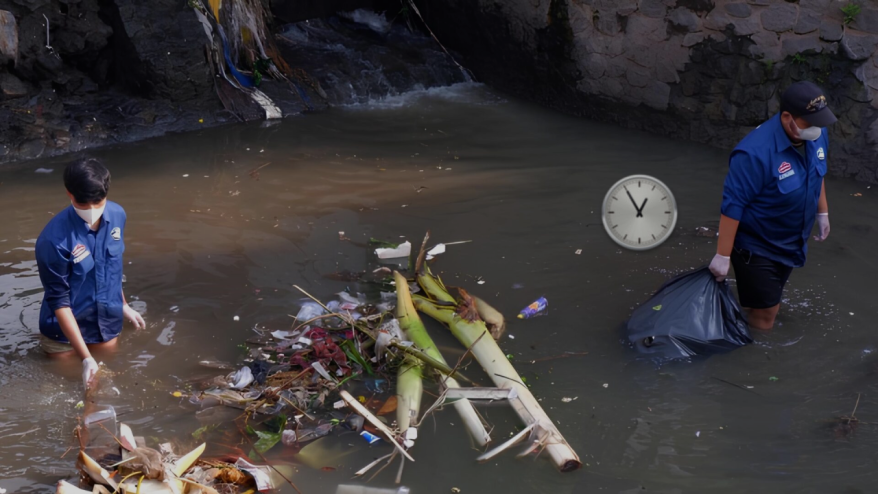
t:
12h55
